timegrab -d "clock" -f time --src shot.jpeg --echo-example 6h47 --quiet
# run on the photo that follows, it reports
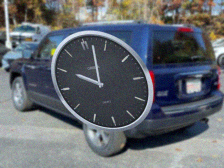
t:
10h02
